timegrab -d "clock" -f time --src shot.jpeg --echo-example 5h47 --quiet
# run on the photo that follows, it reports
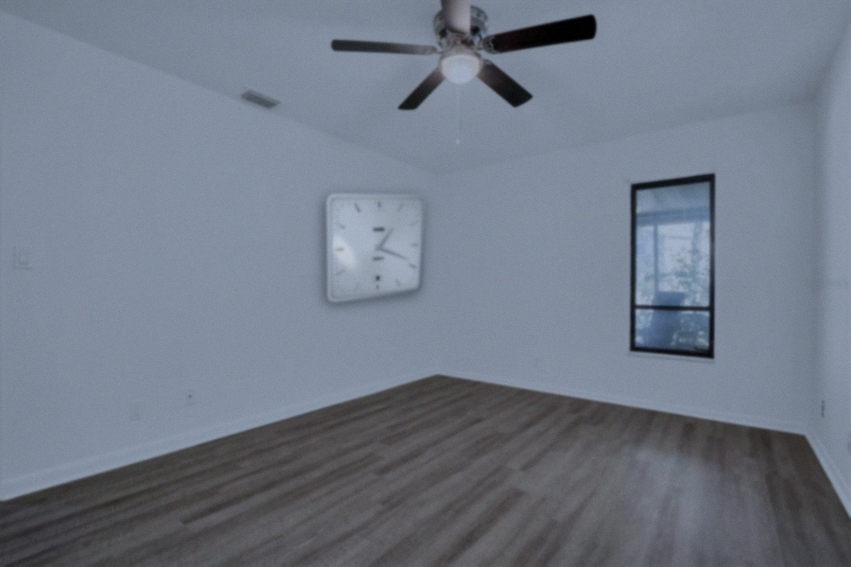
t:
1h19
